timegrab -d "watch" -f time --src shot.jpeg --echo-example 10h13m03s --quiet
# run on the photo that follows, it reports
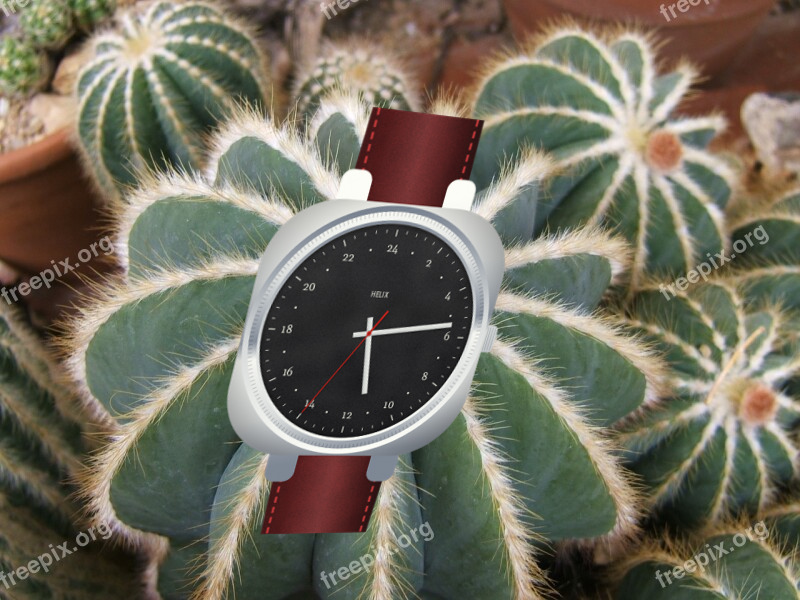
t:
11h13m35s
